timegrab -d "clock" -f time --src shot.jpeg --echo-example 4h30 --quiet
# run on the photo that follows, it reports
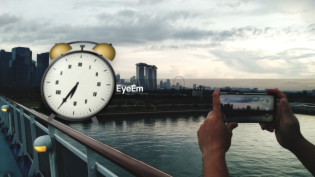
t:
6h35
